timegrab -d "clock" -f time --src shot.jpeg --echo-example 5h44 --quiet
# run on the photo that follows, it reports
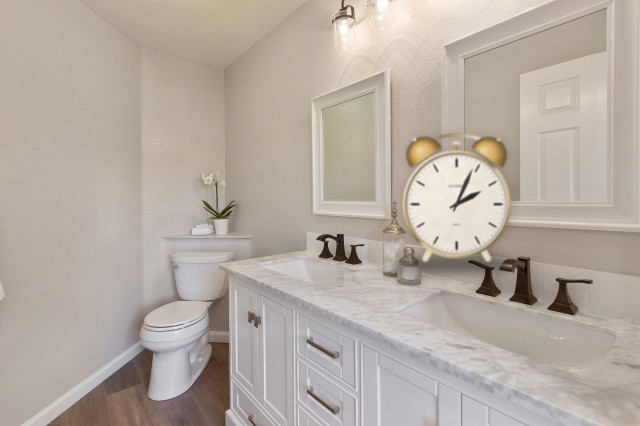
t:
2h04
